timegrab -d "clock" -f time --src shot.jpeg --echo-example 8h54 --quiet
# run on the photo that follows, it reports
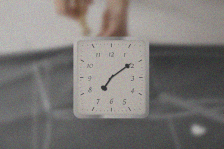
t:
7h09
